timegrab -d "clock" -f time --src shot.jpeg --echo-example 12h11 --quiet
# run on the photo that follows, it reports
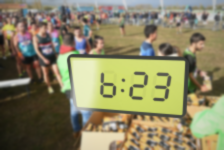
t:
6h23
